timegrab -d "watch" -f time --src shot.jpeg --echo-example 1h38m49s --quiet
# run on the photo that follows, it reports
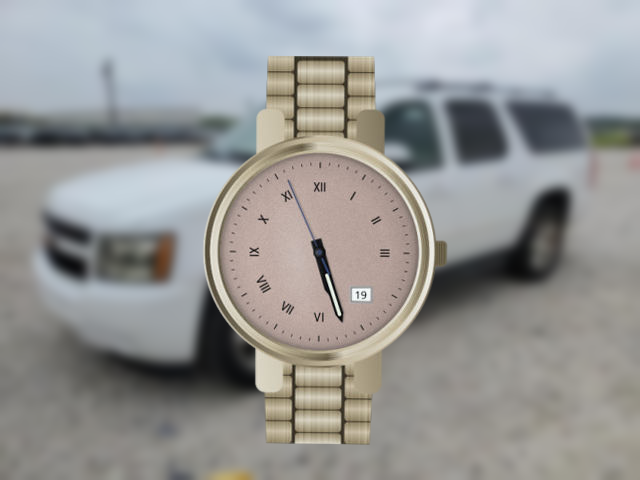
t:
5h26m56s
